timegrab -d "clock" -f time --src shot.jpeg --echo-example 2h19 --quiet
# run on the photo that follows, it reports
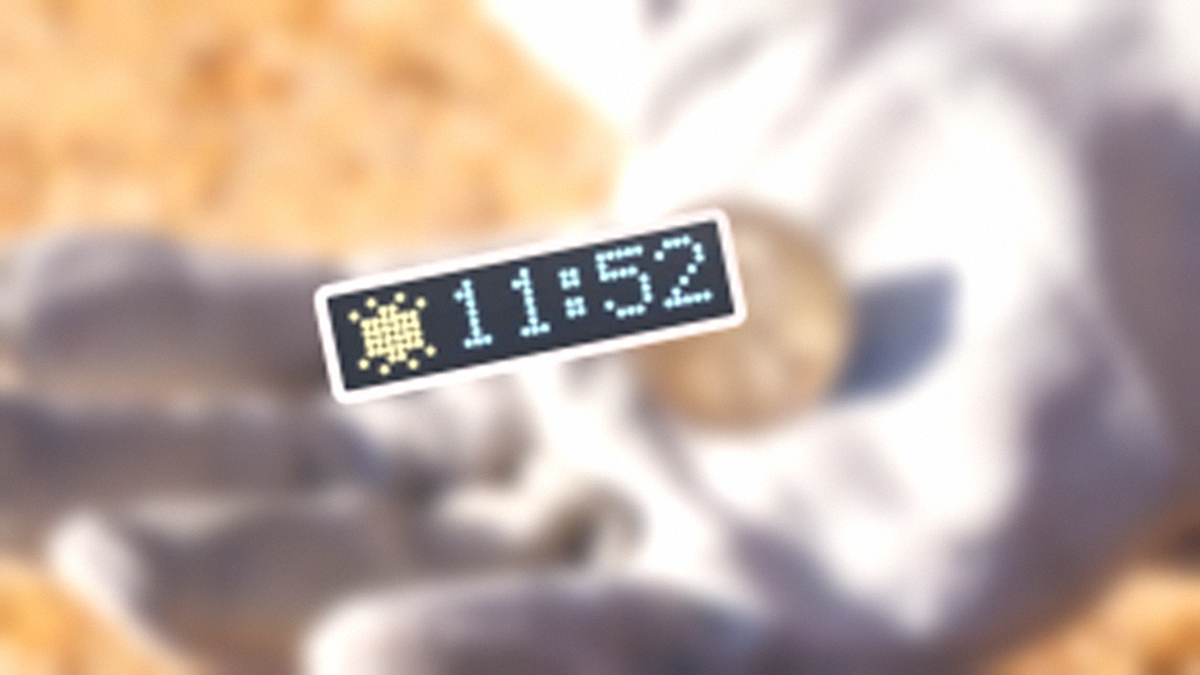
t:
11h52
